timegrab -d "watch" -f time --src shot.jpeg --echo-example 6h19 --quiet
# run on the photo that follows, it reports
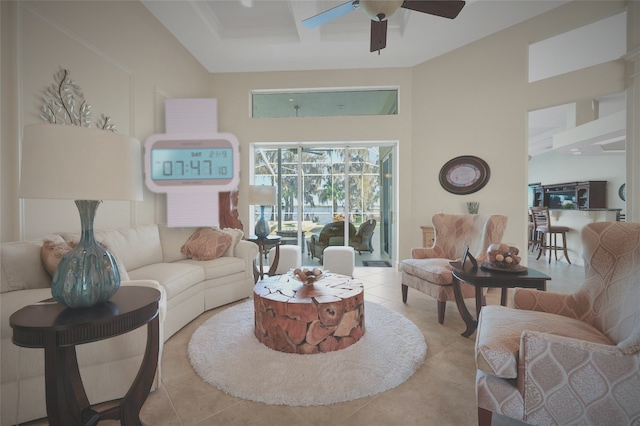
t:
7h47
